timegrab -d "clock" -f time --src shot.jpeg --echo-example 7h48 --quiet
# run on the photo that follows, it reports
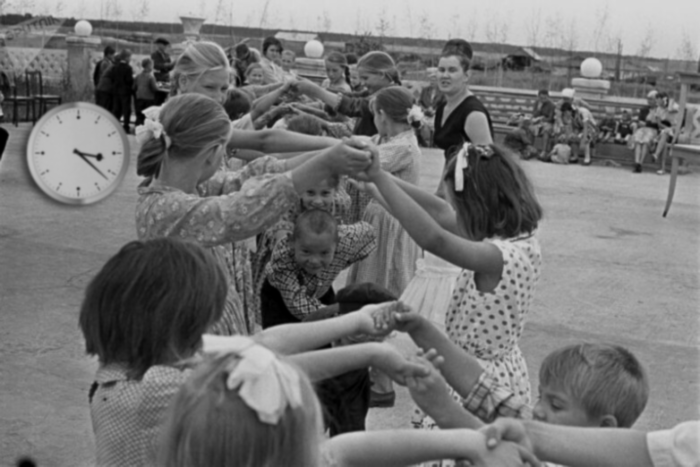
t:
3h22
